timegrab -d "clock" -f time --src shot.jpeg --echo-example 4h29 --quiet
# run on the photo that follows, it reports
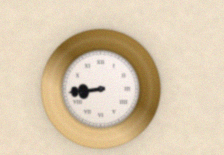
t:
8h44
